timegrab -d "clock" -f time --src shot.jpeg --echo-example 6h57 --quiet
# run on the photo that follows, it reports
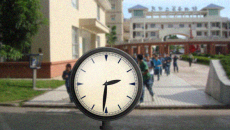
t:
2h31
